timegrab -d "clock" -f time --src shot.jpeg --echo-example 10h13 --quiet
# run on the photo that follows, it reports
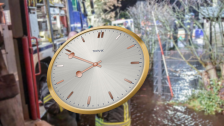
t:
7h49
